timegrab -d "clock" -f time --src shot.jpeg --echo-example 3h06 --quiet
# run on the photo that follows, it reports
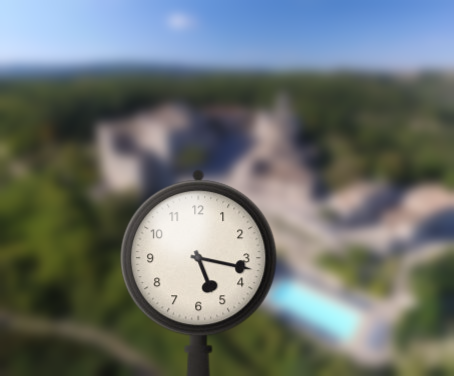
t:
5h17
